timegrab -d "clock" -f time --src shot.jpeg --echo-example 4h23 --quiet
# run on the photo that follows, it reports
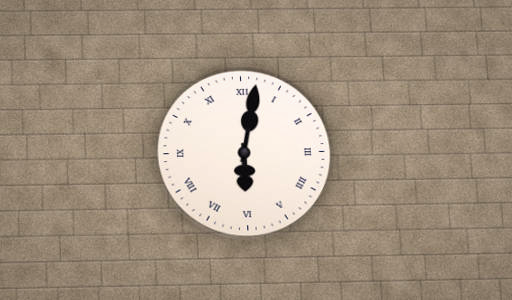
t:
6h02
